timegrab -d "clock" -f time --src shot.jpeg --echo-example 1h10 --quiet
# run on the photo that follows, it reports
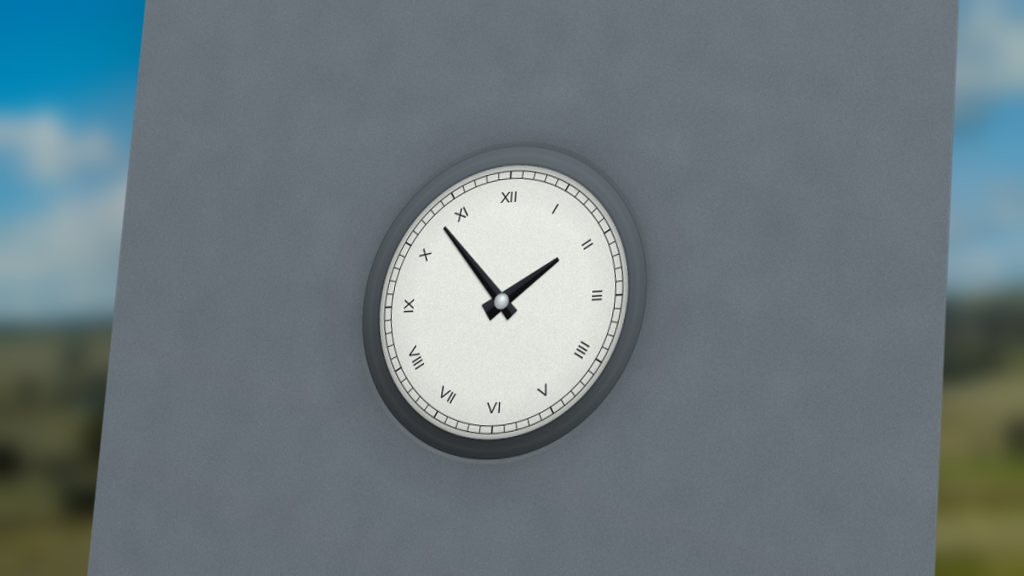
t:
1h53
